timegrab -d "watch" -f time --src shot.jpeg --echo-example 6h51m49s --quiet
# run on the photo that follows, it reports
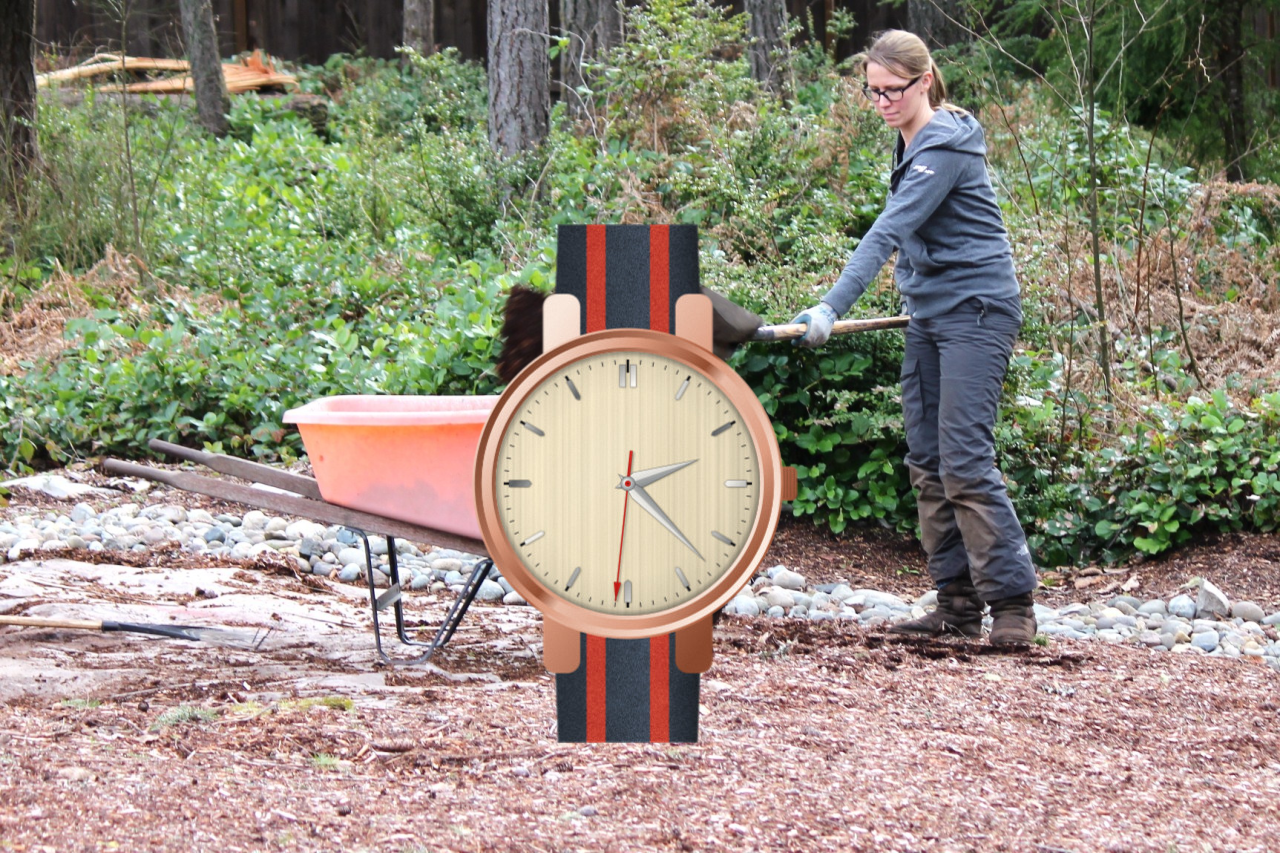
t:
2h22m31s
